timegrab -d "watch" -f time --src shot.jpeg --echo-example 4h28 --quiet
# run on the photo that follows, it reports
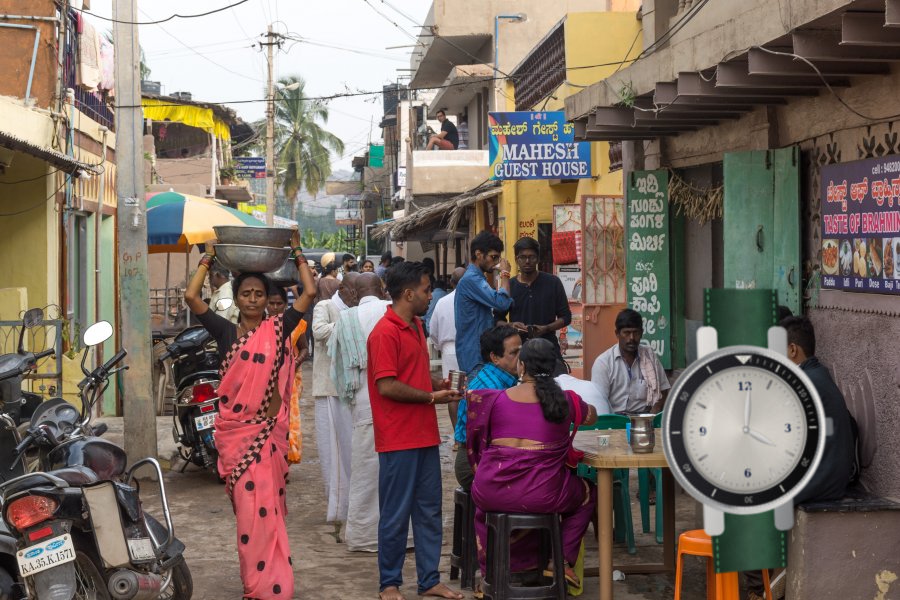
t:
4h01
